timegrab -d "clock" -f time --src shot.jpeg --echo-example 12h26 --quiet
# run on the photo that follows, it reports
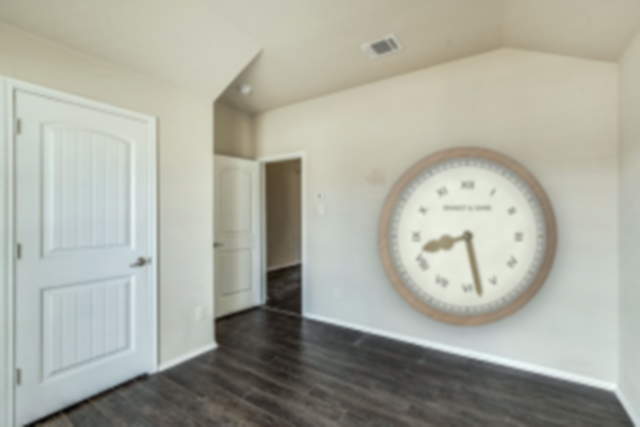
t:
8h28
